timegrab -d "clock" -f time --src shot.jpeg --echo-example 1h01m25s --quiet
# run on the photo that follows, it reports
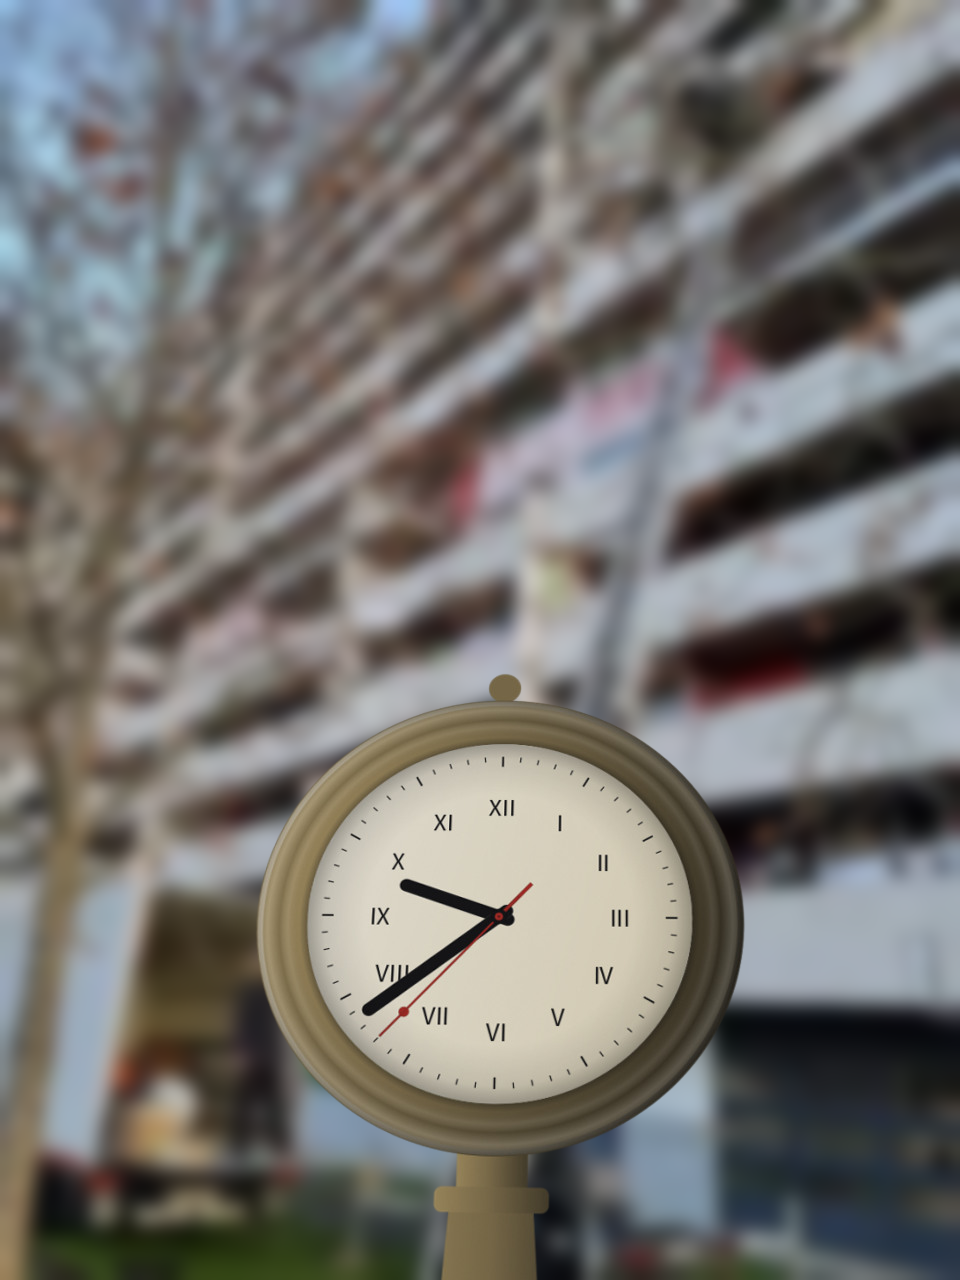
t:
9h38m37s
